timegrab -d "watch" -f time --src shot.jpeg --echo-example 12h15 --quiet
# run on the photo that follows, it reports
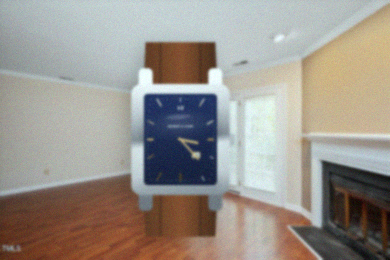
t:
3h23
